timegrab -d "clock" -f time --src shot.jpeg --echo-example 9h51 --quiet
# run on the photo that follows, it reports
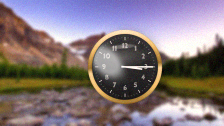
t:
3h15
